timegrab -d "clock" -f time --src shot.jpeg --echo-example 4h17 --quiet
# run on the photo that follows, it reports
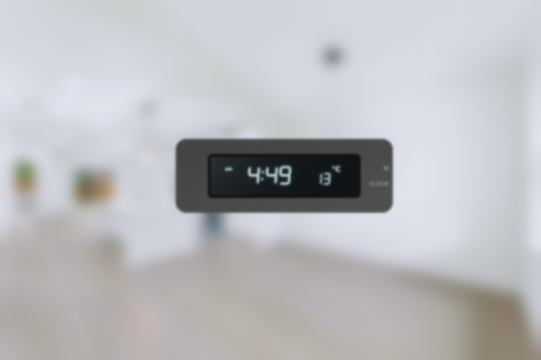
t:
4h49
